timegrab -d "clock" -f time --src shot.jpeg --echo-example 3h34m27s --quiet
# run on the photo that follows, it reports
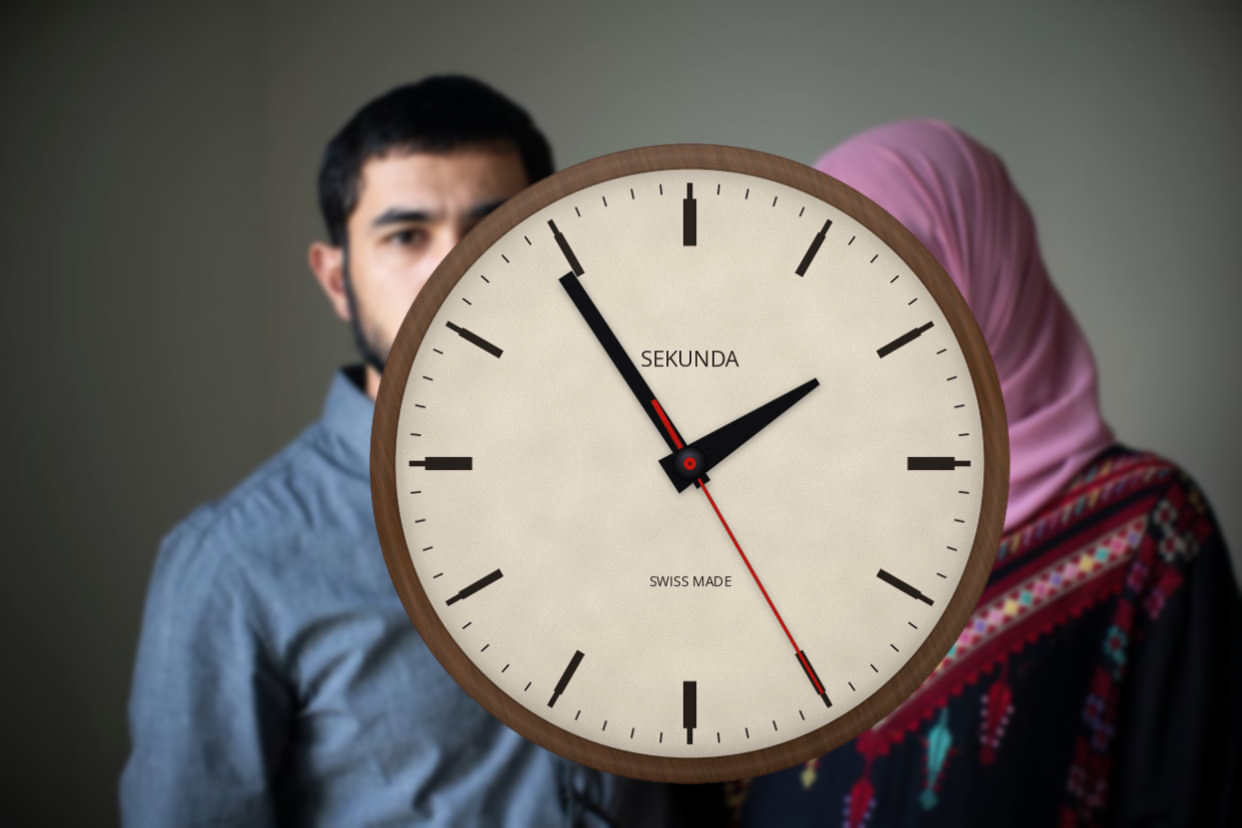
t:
1h54m25s
